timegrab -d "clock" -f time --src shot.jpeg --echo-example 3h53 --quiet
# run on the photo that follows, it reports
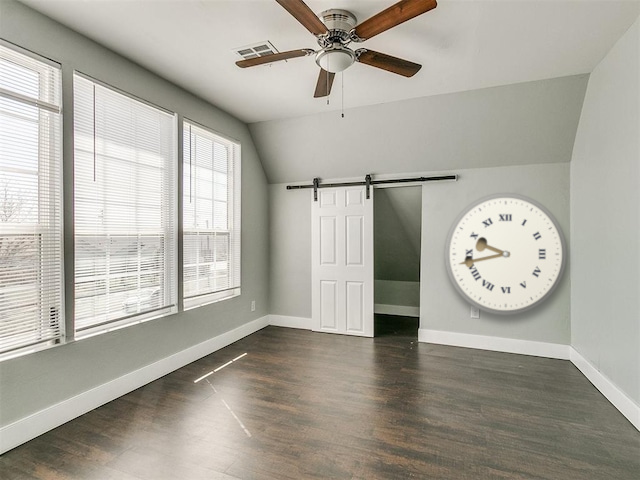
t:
9h43
